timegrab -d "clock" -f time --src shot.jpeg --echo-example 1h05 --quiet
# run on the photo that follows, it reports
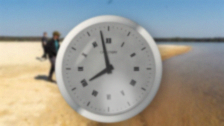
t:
7h58
